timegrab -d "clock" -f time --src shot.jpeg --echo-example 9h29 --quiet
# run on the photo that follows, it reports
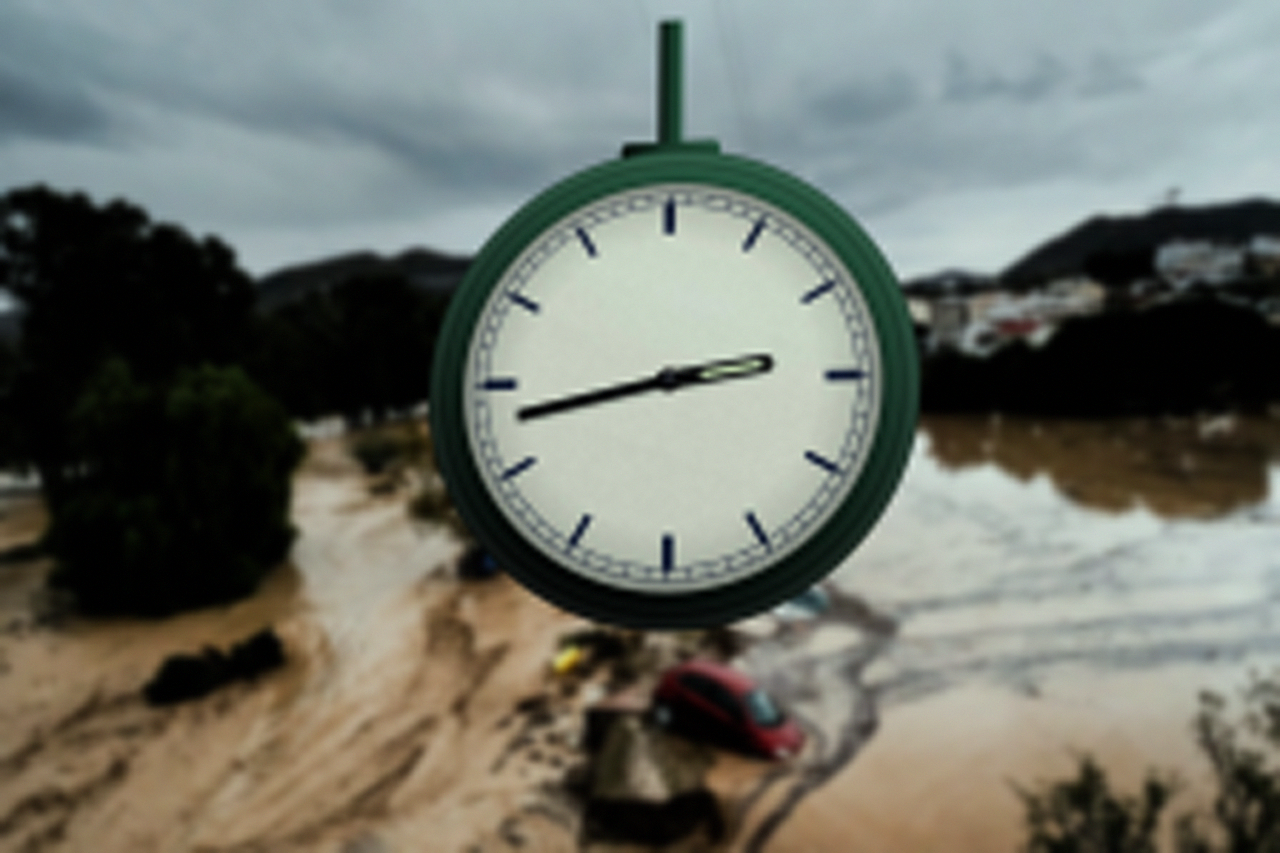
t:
2h43
